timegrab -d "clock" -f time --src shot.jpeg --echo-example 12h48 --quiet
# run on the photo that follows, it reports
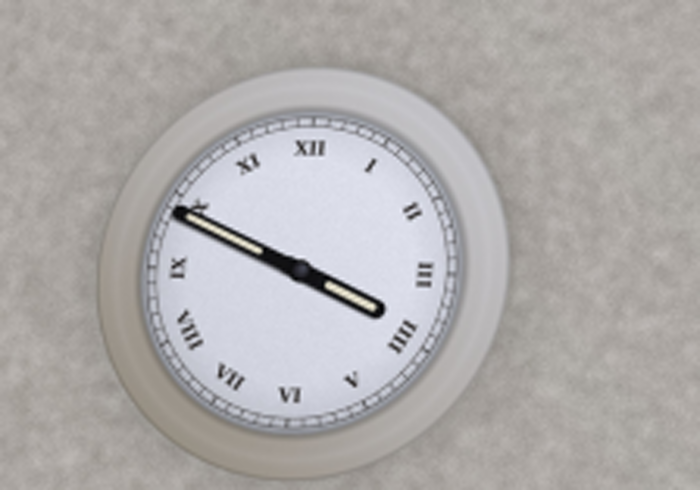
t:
3h49
